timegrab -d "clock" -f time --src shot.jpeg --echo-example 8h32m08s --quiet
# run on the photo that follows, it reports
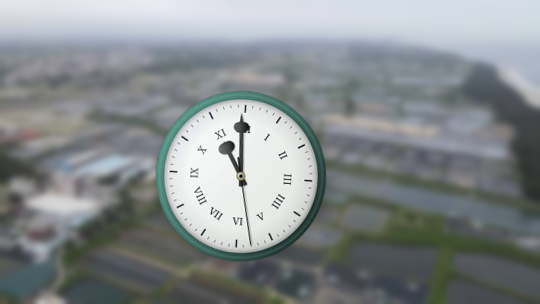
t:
10h59m28s
